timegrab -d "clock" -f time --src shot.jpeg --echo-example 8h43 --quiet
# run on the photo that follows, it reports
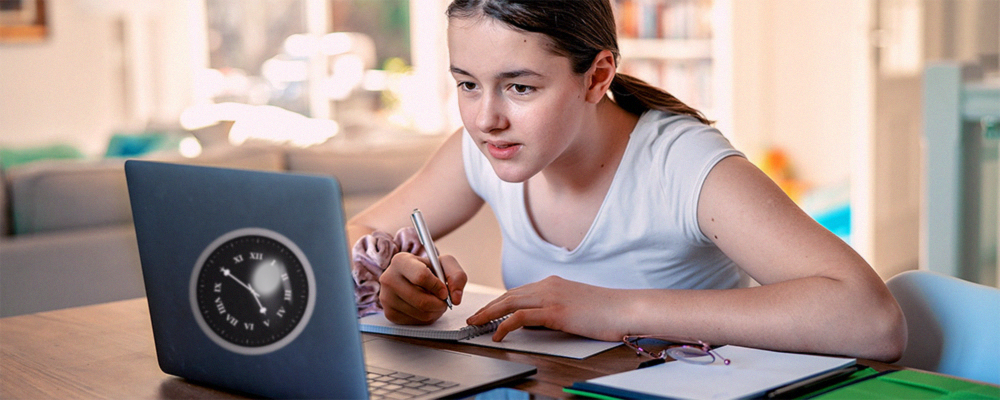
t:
4h50
